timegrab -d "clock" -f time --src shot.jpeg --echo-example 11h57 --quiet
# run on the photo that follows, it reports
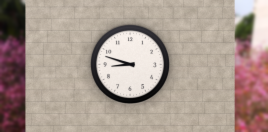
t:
8h48
